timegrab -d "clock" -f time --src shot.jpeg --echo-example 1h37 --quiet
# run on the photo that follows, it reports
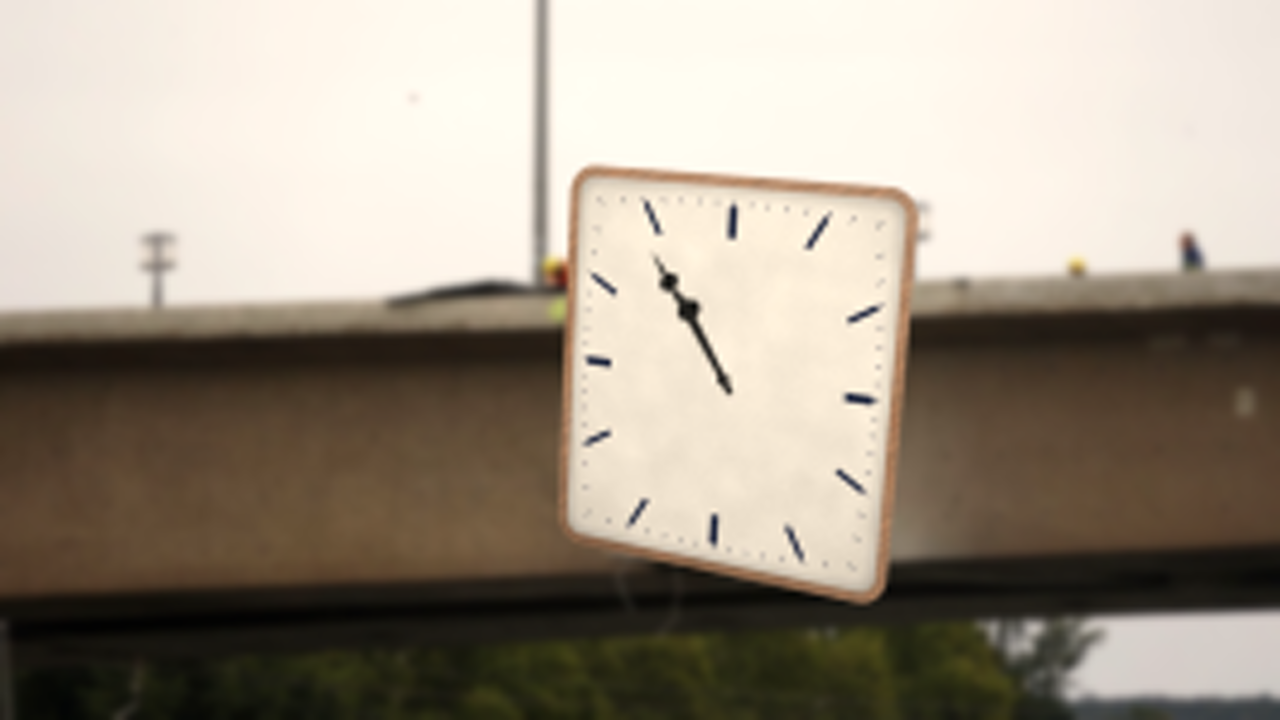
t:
10h54
